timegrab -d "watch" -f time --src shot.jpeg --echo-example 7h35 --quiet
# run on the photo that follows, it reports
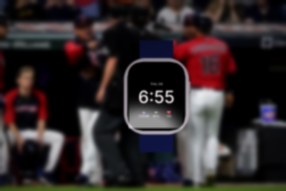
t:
6h55
